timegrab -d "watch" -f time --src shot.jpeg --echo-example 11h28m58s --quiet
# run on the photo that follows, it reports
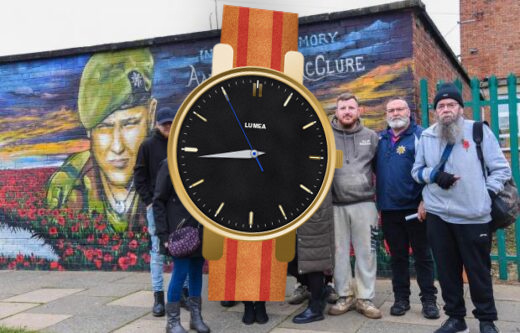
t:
8h43m55s
